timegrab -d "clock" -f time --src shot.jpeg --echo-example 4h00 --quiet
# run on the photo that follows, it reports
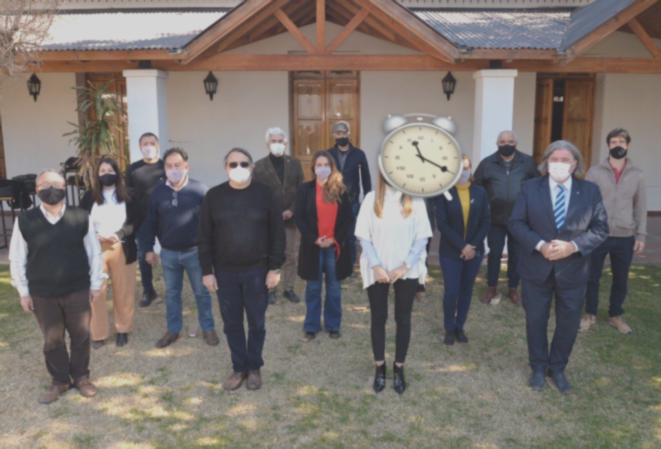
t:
11h20
